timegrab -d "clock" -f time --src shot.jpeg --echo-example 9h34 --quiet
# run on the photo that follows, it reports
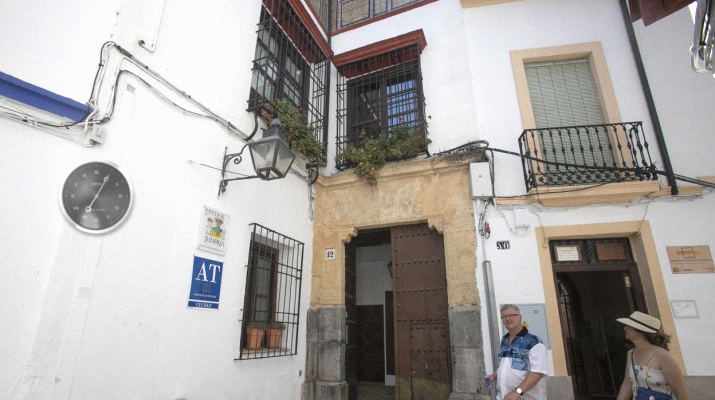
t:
7h05
